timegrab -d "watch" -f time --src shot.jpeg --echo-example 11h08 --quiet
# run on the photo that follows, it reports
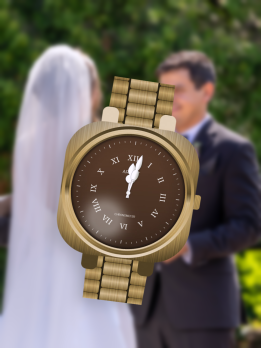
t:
12h02
